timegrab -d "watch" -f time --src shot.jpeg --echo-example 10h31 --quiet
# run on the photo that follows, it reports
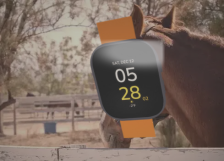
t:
5h28
